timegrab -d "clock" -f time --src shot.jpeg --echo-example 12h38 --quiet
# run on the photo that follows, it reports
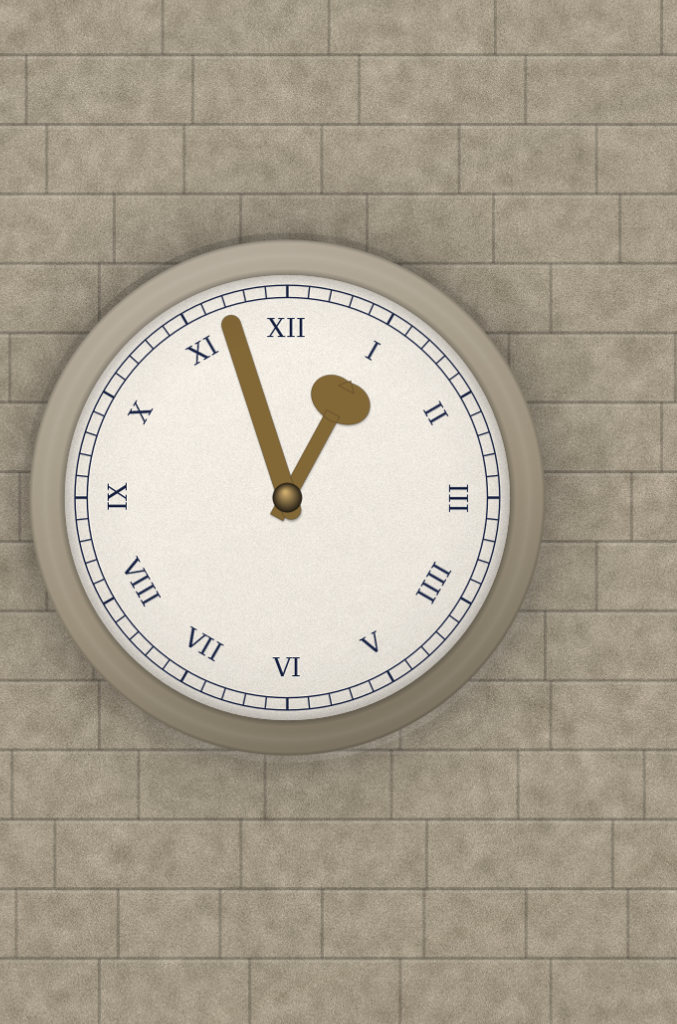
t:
12h57
